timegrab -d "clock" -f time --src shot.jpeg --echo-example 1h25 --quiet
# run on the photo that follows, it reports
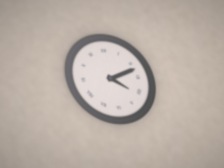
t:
4h12
